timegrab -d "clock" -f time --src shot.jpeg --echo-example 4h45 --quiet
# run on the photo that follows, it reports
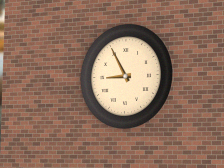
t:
8h55
